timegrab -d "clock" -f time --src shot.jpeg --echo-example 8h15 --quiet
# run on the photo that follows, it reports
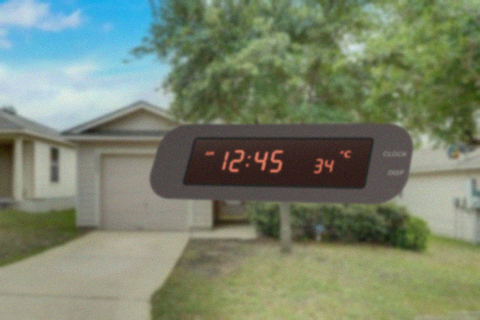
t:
12h45
